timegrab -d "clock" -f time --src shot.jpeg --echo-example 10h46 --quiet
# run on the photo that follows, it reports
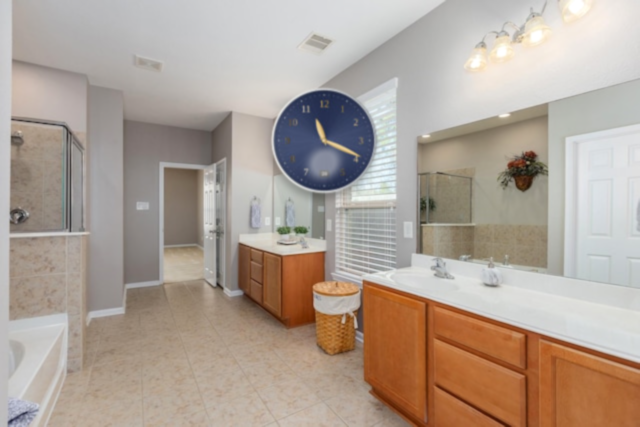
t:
11h19
